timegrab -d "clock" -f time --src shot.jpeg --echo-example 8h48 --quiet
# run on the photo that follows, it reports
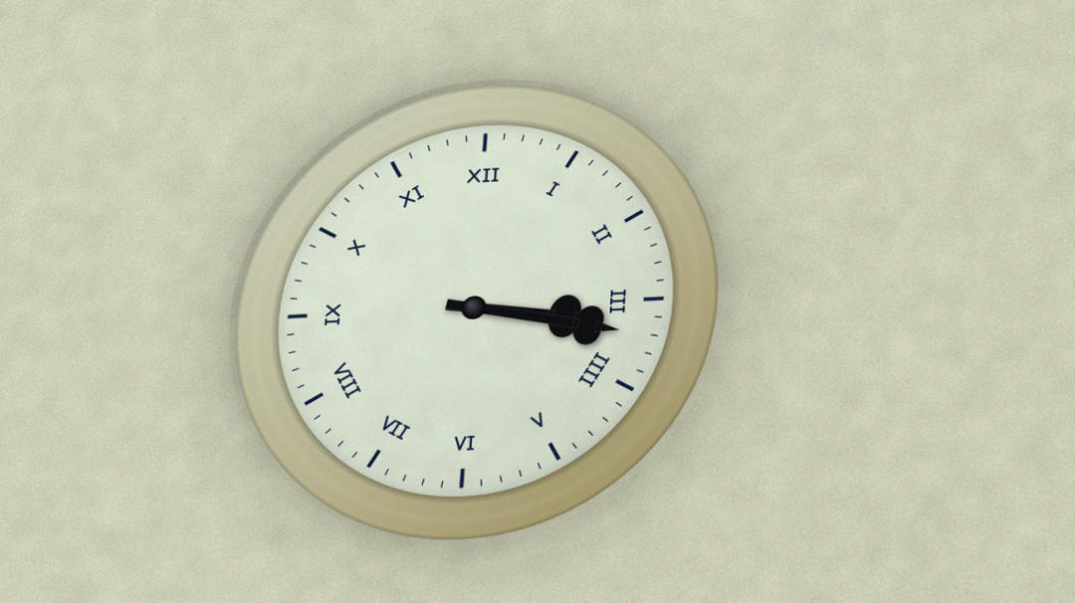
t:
3h17
